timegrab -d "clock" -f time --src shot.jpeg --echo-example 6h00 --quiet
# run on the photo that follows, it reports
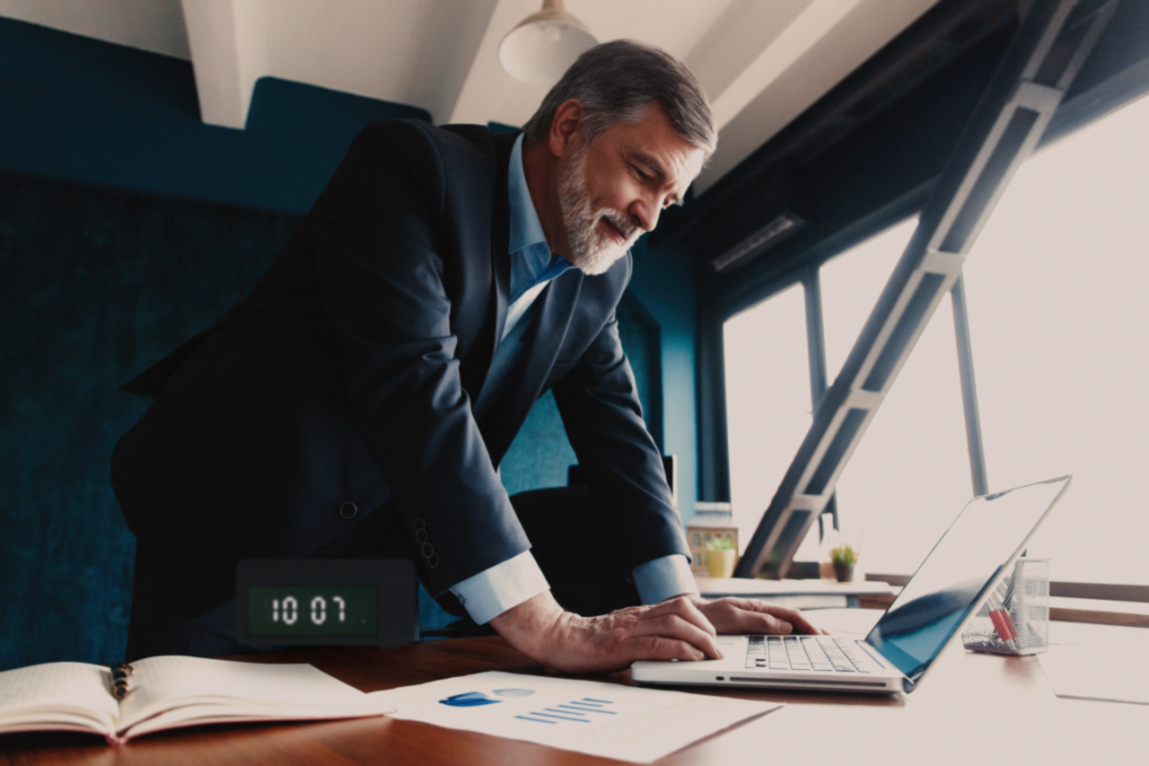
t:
10h07
